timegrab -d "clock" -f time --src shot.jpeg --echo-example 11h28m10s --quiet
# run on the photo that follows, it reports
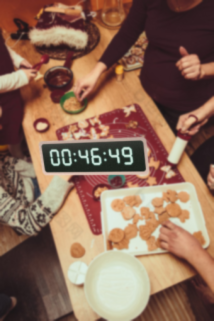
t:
0h46m49s
